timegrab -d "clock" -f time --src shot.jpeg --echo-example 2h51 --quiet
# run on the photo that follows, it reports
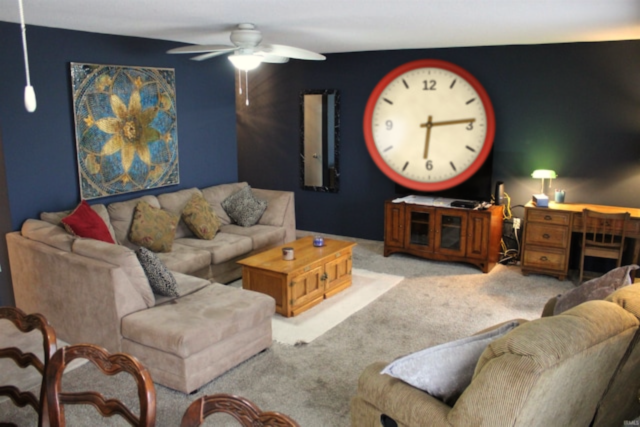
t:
6h14
